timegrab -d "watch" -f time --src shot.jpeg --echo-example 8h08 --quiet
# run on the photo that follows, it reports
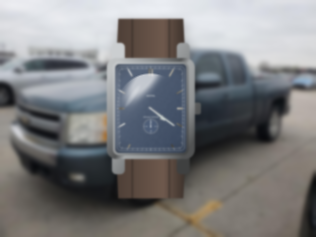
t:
4h21
